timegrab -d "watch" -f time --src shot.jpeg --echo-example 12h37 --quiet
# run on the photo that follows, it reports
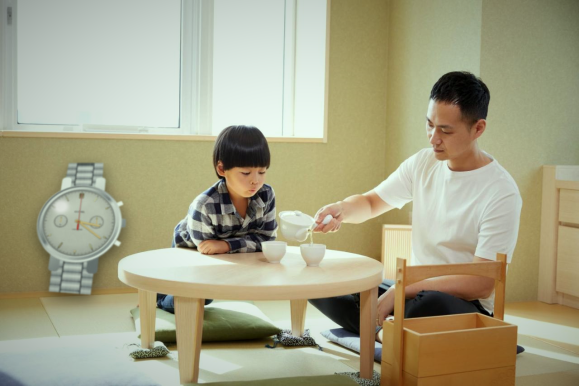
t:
3h21
